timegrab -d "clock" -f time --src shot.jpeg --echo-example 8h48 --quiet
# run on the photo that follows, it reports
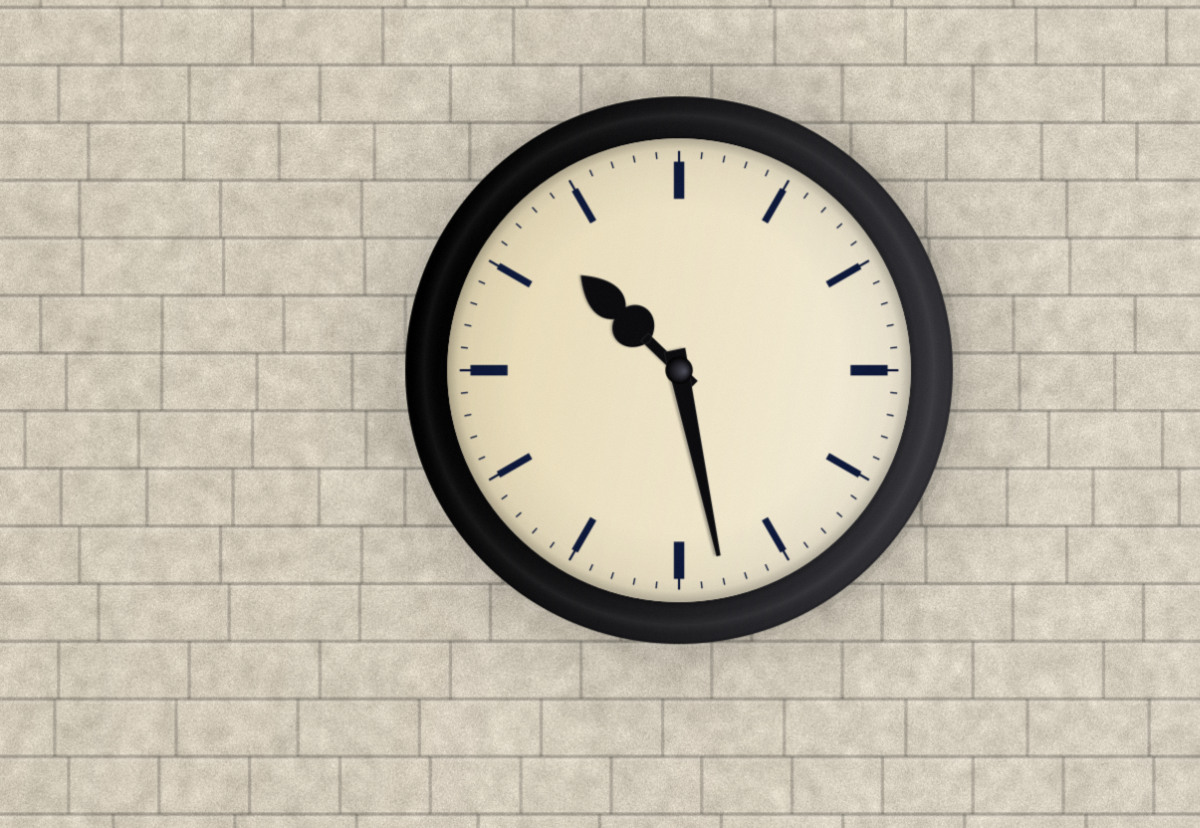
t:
10h28
